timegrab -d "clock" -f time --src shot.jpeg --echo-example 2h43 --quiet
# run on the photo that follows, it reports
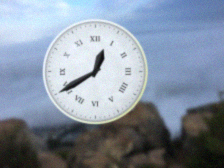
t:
12h40
